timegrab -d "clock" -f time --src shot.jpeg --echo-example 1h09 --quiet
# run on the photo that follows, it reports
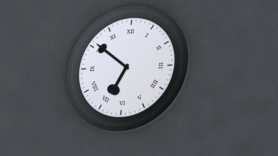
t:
6h51
